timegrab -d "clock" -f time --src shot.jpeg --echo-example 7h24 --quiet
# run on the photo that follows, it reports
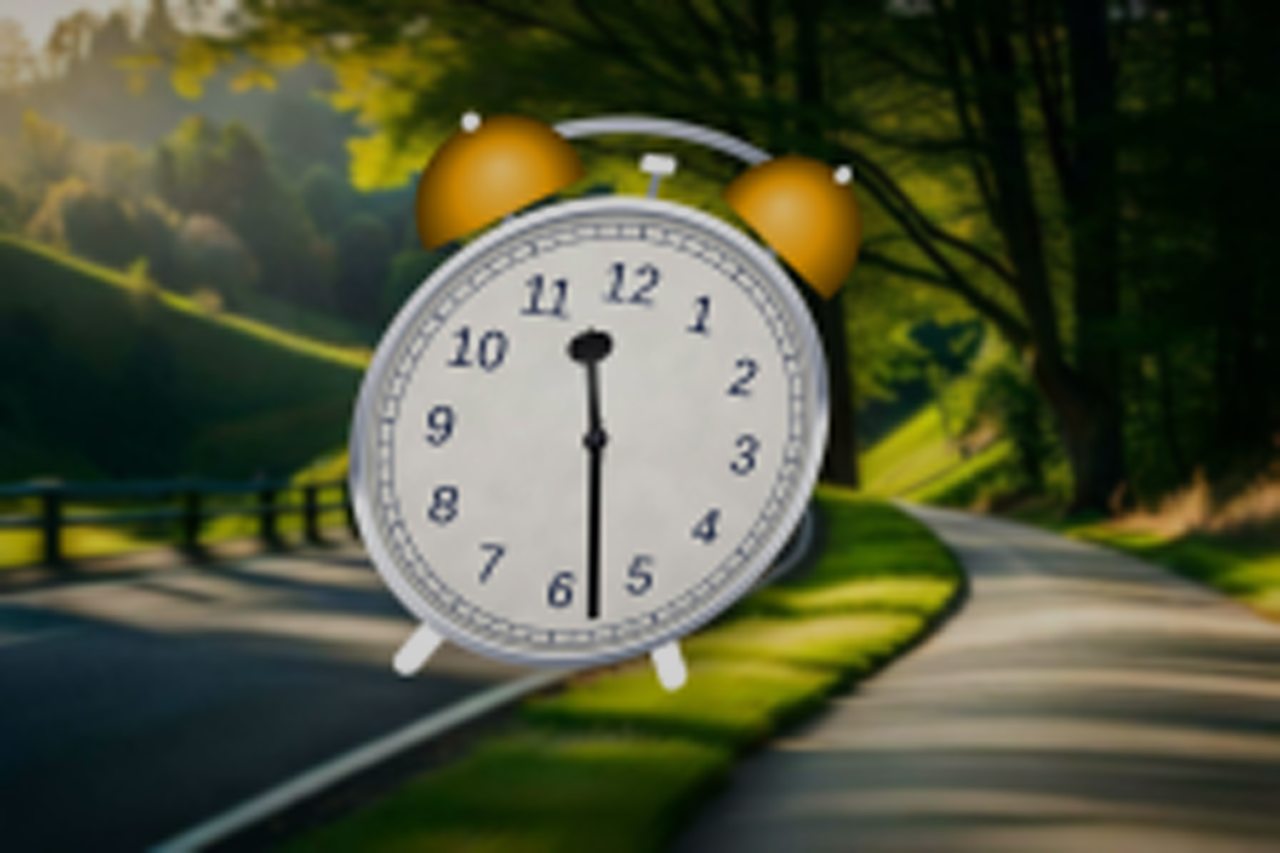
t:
11h28
